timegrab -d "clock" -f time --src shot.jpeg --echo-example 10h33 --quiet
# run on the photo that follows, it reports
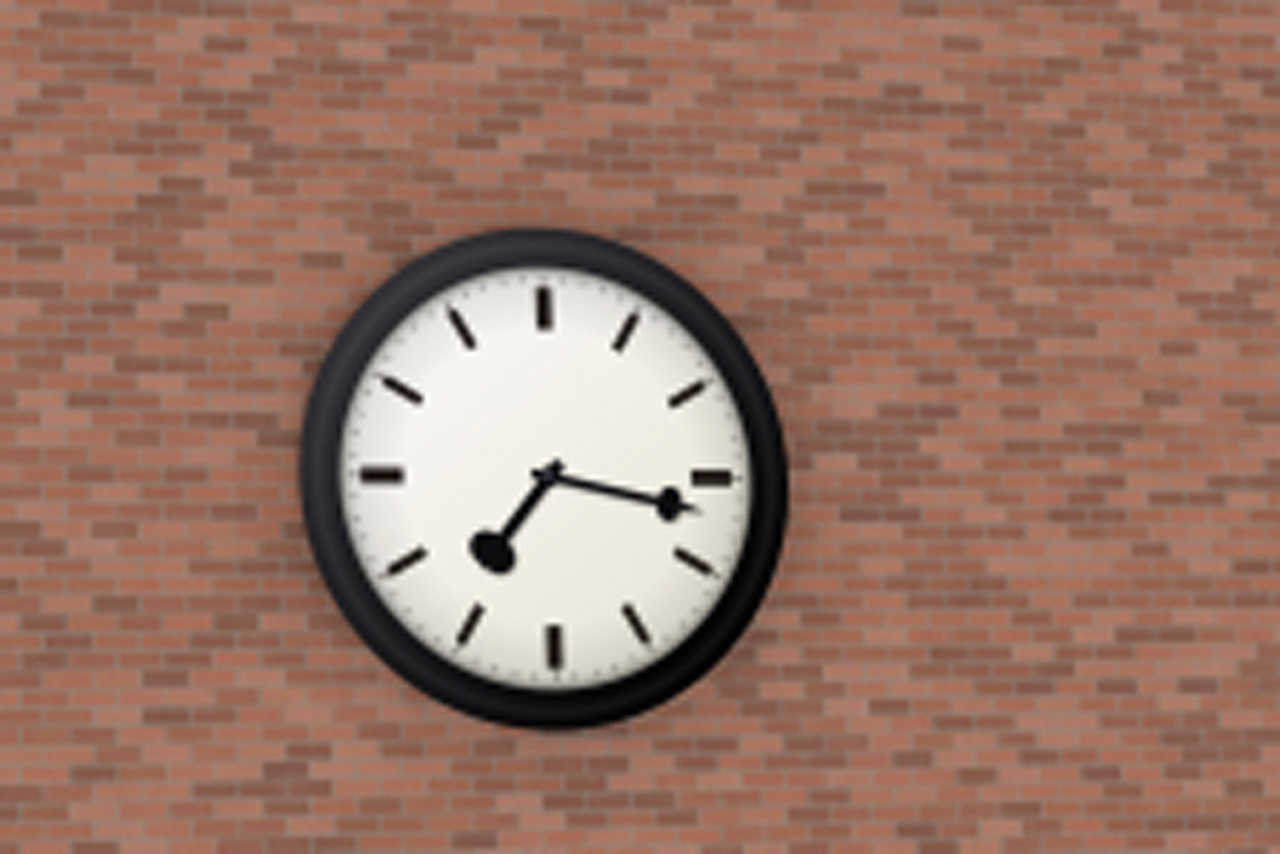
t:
7h17
